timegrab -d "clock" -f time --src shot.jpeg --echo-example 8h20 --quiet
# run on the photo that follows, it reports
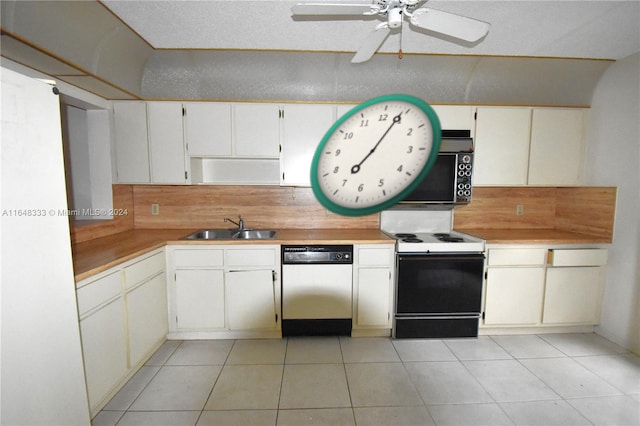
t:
7h04
